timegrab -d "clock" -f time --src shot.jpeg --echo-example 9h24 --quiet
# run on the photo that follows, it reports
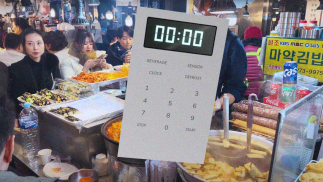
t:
0h00
